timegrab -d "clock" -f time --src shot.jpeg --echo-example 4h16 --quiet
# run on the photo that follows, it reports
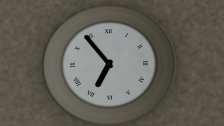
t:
6h54
